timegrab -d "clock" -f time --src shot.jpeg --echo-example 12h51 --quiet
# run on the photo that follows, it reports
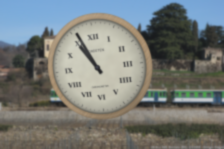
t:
10h56
